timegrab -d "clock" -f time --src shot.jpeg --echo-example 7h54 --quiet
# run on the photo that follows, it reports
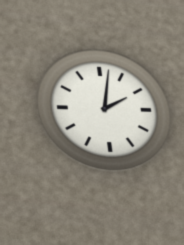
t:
2h02
